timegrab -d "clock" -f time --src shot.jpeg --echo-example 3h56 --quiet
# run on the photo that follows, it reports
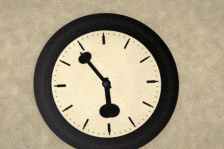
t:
5h54
